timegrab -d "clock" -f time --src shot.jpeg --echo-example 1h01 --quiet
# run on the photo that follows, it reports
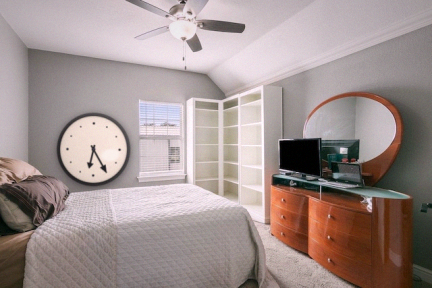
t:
6h25
